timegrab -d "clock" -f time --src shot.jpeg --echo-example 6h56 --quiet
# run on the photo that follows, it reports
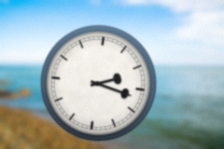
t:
2h17
